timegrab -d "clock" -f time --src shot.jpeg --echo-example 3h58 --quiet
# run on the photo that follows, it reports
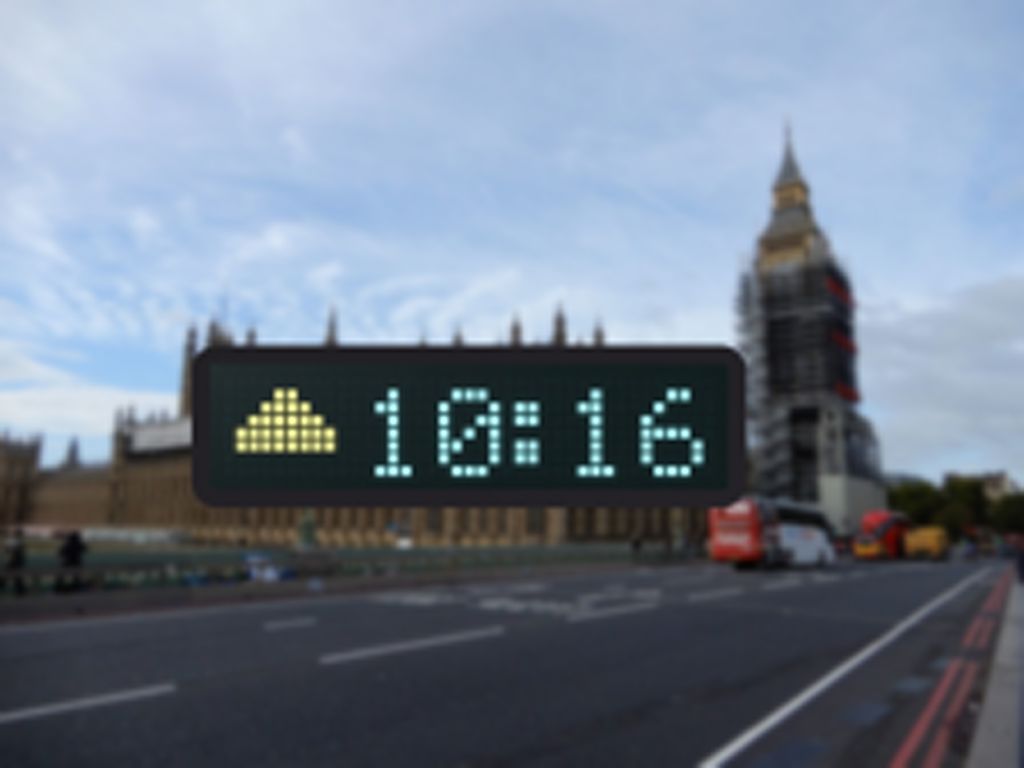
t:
10h16
